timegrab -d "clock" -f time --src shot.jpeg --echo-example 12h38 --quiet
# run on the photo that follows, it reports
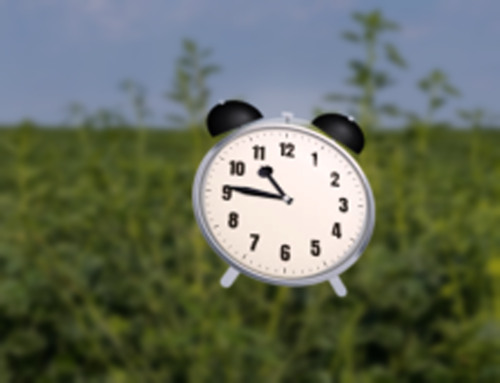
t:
10h46
